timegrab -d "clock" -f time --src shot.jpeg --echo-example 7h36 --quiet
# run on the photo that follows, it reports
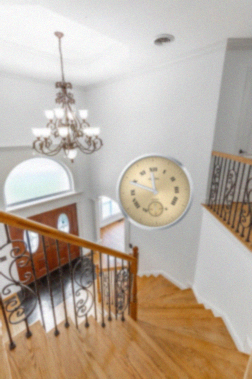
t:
11h49
